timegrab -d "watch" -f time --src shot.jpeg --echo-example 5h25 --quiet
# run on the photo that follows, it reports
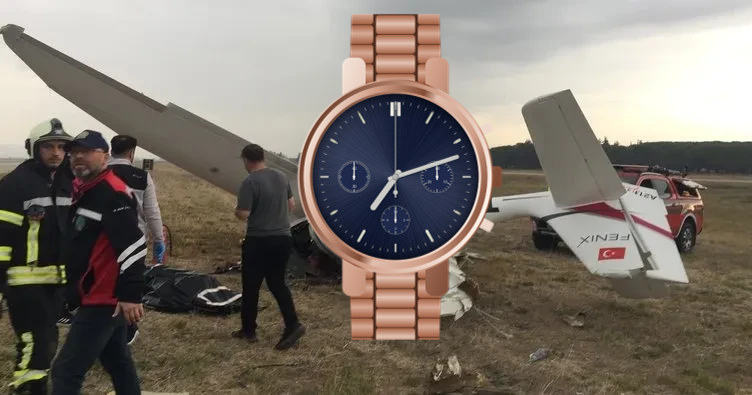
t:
7h12
